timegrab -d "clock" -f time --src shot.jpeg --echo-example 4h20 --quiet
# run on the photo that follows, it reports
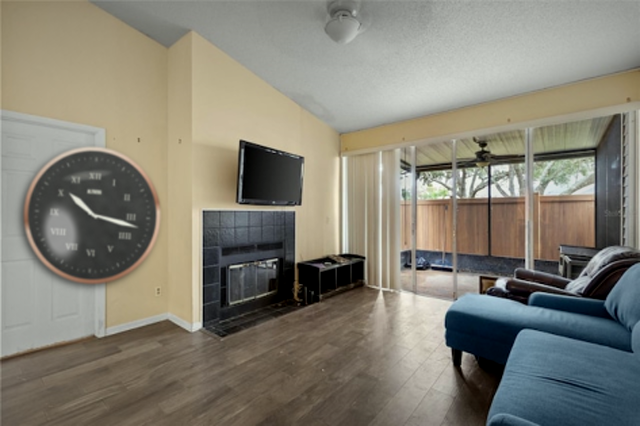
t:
10h17
